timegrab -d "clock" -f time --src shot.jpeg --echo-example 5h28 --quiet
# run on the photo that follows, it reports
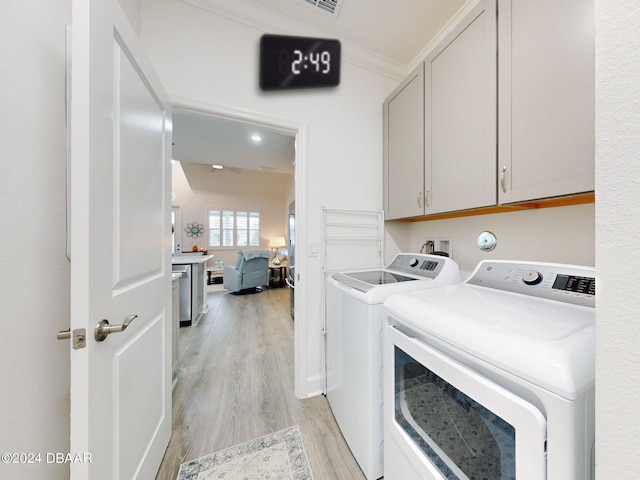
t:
2h49
